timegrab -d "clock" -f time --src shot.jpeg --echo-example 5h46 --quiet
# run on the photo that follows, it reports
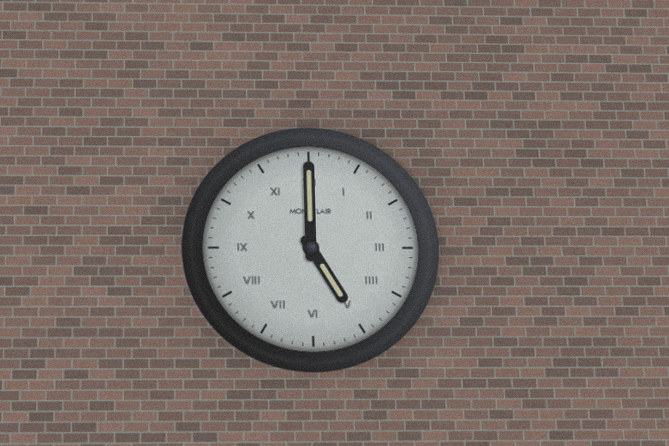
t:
5h00
